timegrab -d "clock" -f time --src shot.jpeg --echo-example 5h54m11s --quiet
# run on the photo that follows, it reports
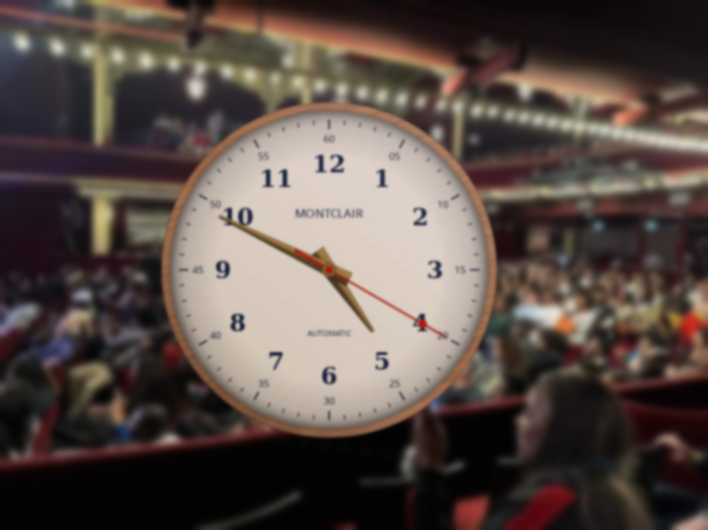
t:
4h49m20s
